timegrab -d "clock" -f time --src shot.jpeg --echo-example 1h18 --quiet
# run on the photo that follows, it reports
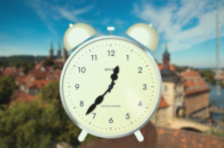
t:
12h37
